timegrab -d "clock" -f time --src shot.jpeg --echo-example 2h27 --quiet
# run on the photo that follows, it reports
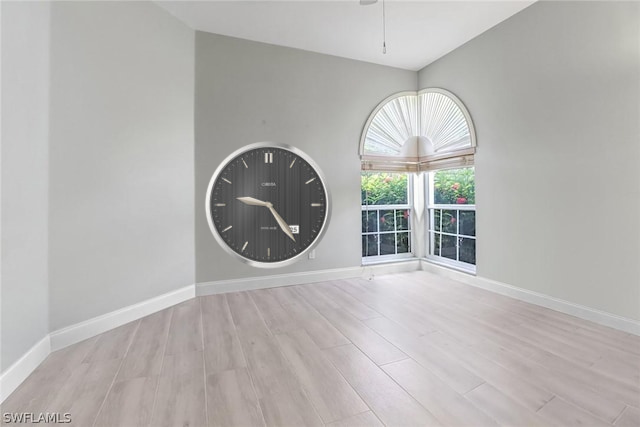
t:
9h24
